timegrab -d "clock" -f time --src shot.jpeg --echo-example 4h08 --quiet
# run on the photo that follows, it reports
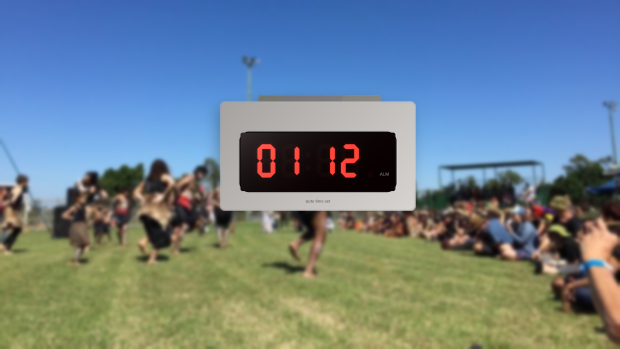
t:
1h12
